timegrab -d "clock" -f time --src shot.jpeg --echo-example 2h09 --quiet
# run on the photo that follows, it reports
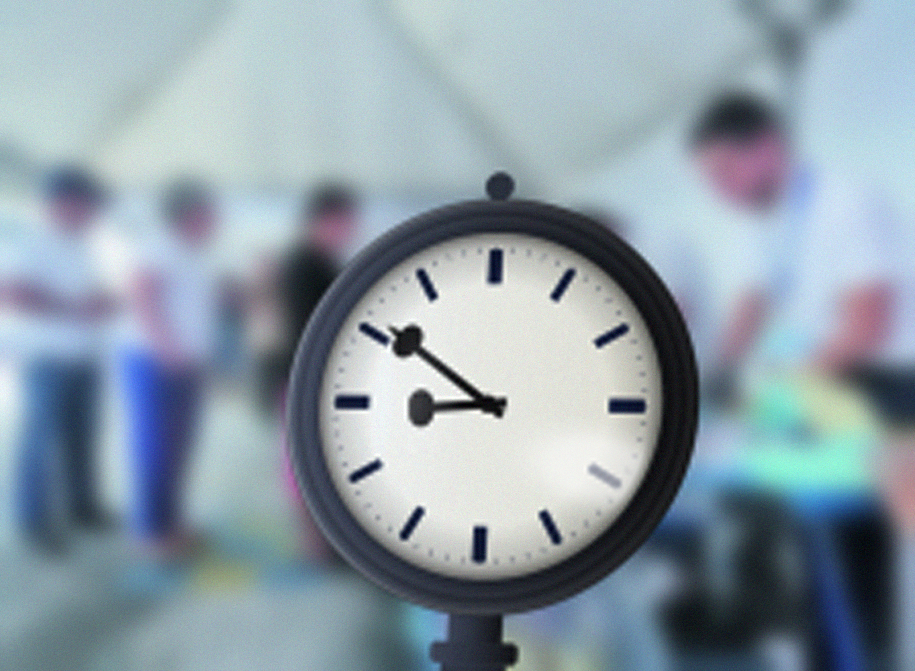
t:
8h51
